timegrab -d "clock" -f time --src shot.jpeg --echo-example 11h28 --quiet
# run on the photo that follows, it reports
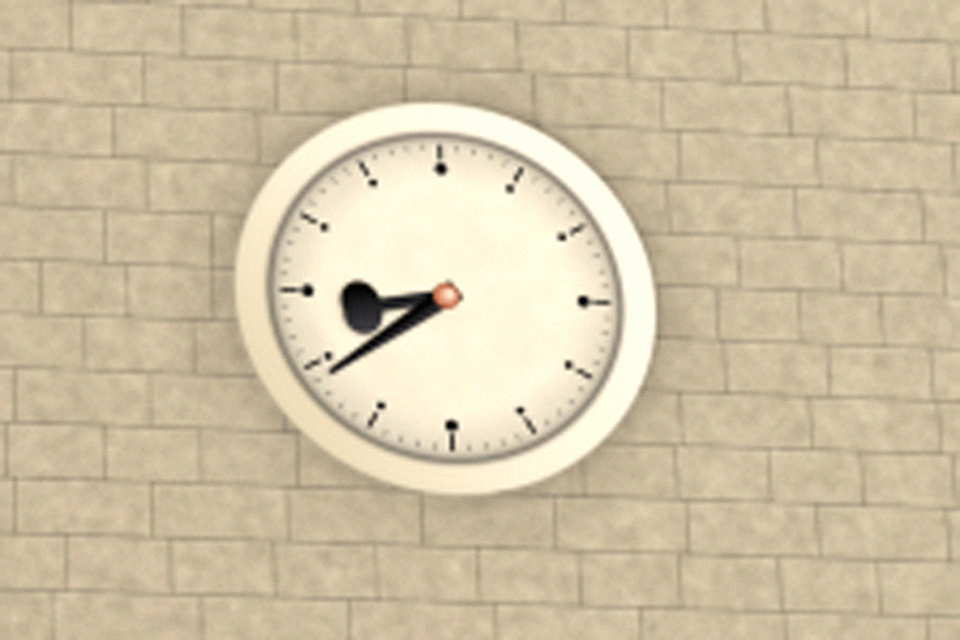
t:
8h39
